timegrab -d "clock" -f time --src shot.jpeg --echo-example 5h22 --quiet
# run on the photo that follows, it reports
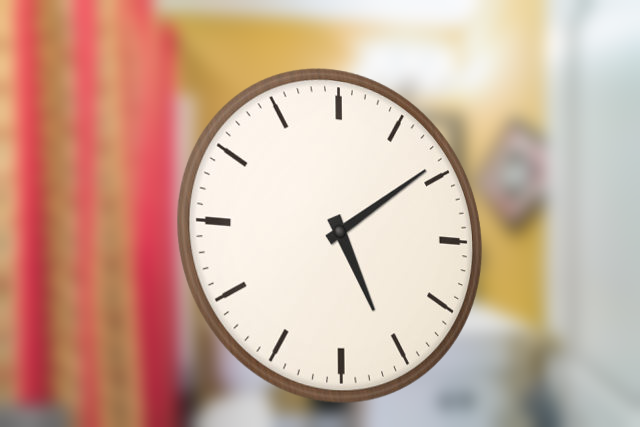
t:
5h09
